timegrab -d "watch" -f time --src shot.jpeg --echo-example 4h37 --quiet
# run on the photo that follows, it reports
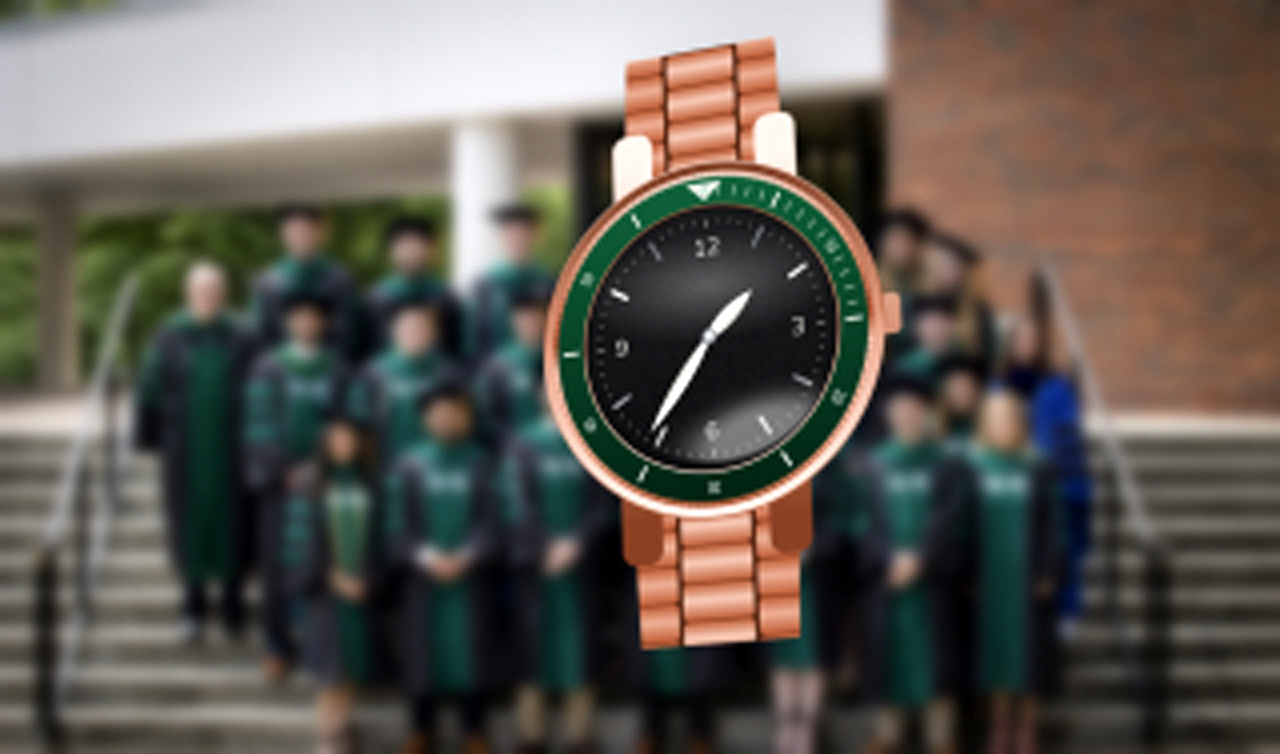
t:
1h36
